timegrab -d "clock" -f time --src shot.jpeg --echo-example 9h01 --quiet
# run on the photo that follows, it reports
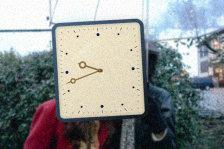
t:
9h42
